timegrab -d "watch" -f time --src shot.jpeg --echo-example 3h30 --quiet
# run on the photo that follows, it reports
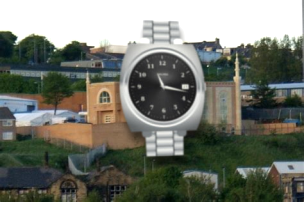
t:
11h17
